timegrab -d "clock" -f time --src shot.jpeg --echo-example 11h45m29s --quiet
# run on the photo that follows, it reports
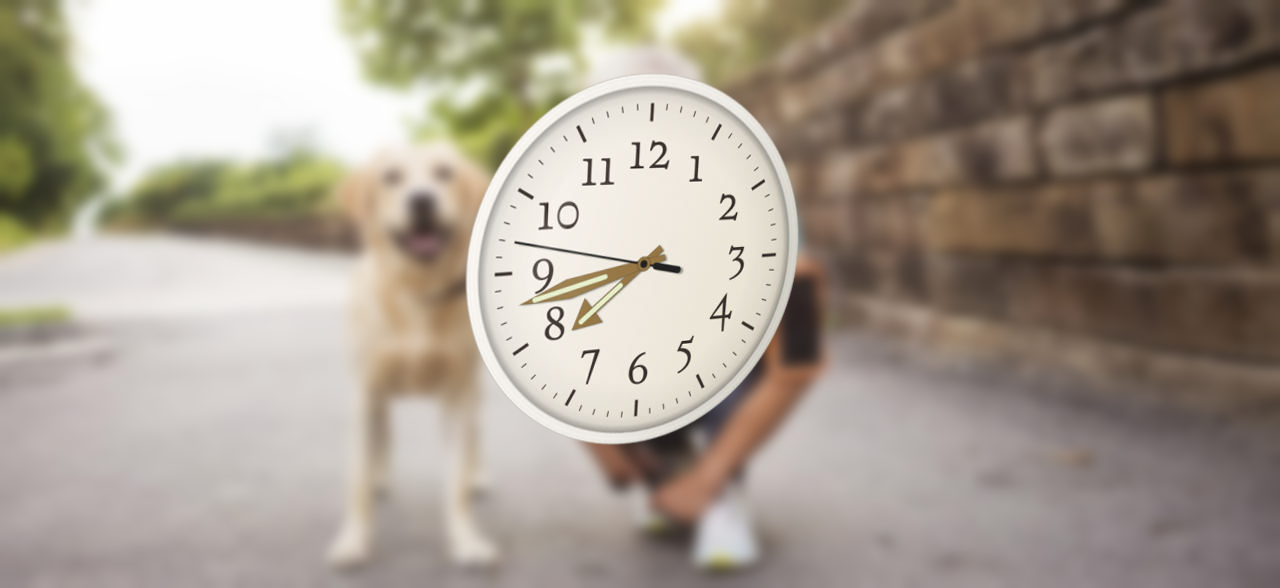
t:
7h42m47s
